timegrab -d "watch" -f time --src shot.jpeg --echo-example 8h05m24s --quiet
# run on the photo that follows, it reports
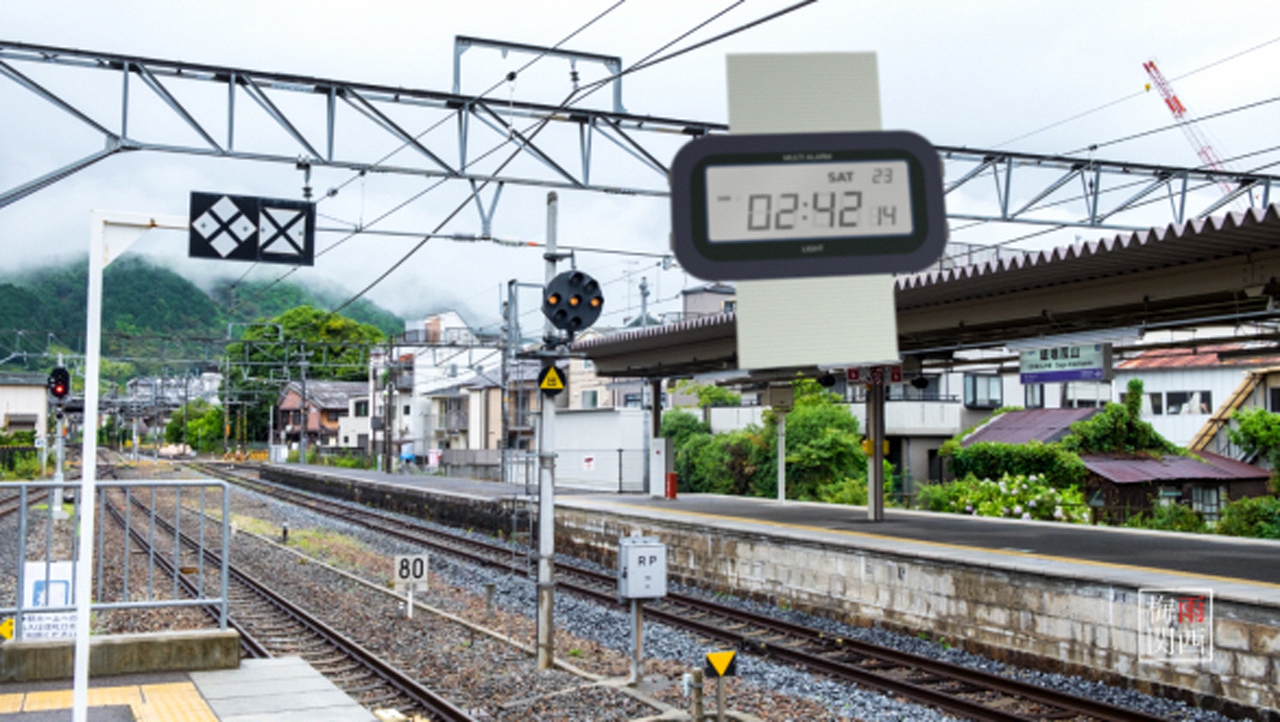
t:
2h42m14s
